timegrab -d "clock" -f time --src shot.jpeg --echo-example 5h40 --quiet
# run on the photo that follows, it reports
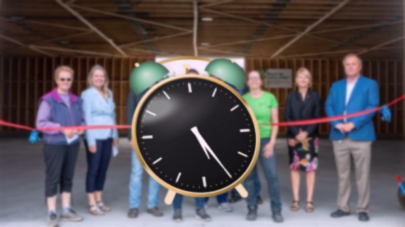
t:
5h25
